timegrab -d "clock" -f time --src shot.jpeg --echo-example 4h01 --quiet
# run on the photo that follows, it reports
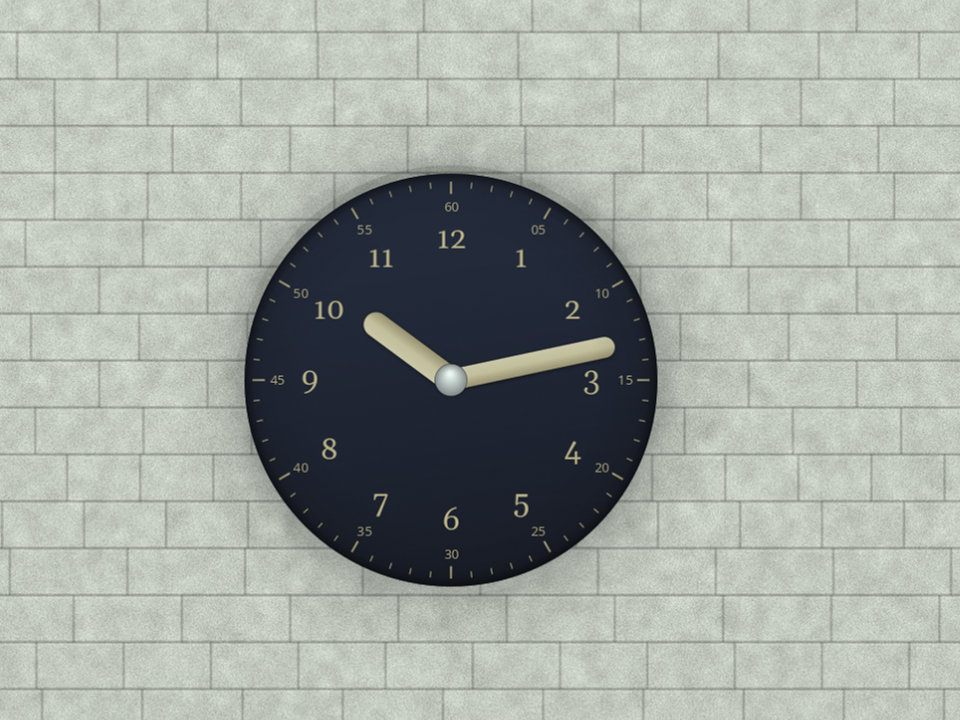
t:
10h13
